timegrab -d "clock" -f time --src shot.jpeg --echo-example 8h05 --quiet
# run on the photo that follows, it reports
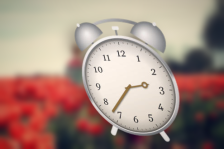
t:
2h37
